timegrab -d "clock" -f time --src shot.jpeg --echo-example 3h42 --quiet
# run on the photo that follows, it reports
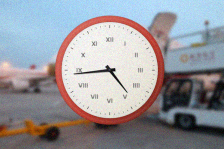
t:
4h44
